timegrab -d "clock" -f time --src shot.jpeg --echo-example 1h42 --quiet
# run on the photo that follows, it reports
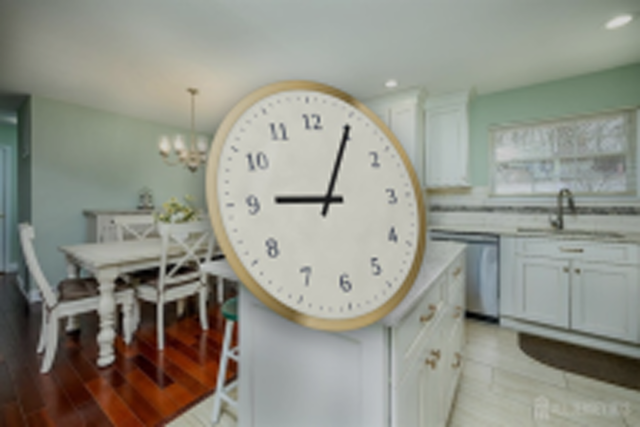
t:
9h05
